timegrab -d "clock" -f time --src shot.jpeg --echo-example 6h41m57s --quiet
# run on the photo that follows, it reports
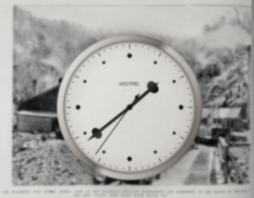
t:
1h38m36s
